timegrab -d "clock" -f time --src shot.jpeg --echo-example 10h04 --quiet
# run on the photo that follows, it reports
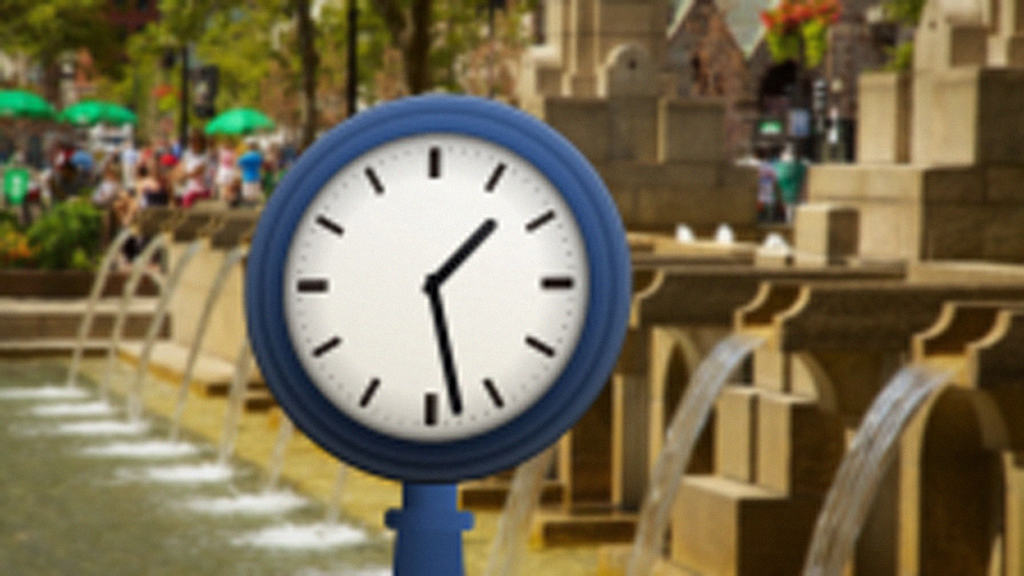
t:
1h28
